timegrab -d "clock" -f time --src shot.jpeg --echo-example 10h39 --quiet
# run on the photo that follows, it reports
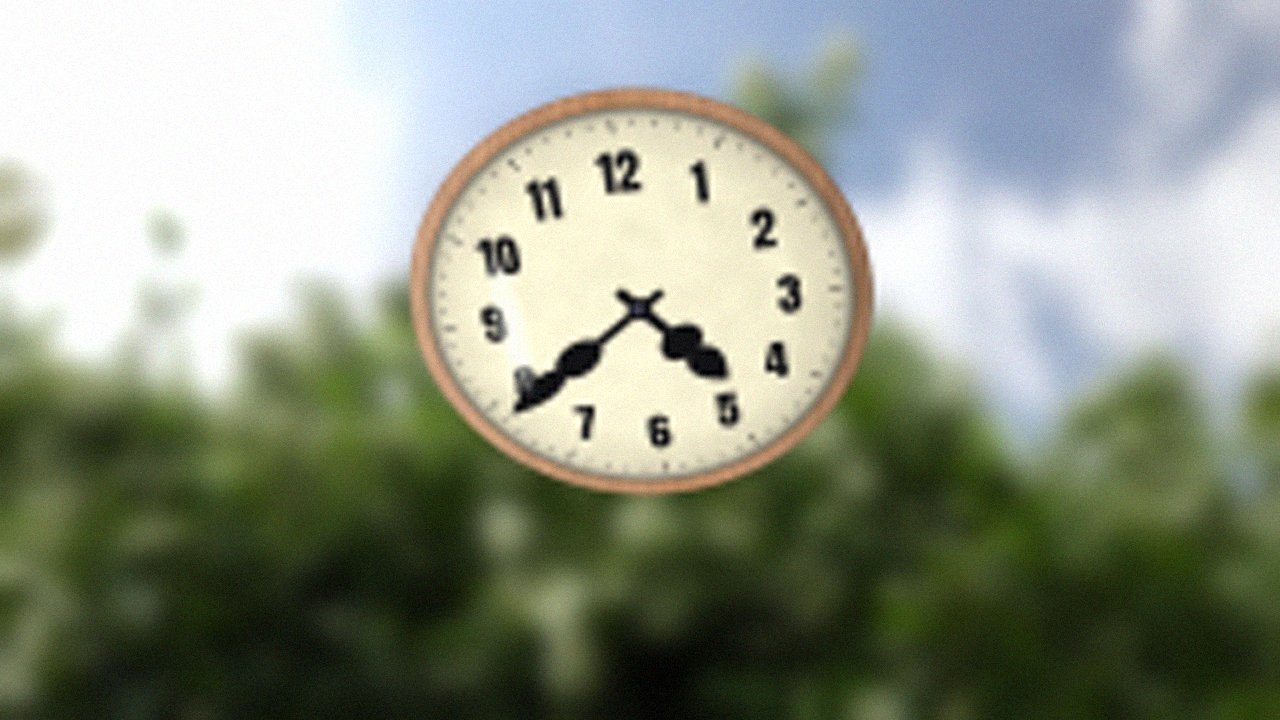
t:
4h39
